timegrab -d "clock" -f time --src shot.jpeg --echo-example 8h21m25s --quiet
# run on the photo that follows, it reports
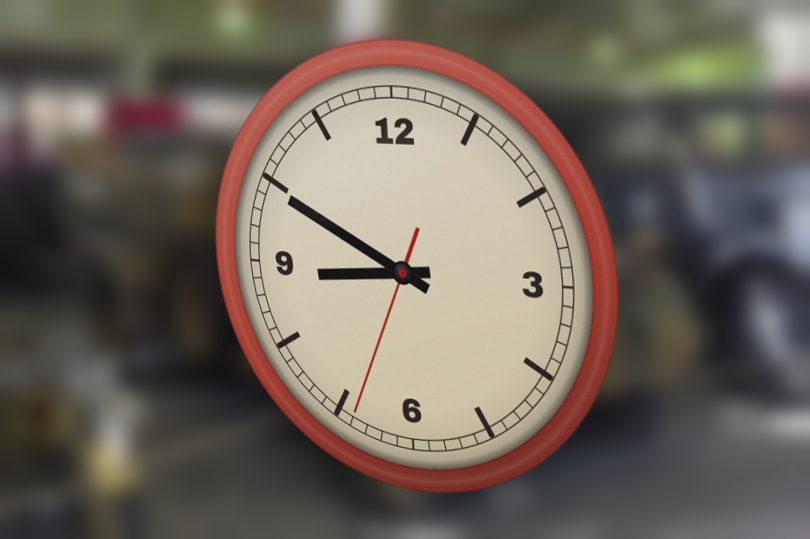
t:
8h49m34s
